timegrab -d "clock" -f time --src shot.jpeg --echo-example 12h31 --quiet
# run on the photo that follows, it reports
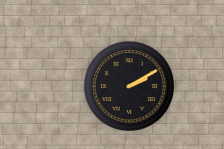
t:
2h10
